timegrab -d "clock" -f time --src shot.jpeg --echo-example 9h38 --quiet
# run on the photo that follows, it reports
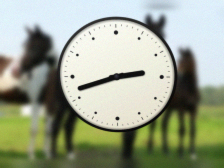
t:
2h42
